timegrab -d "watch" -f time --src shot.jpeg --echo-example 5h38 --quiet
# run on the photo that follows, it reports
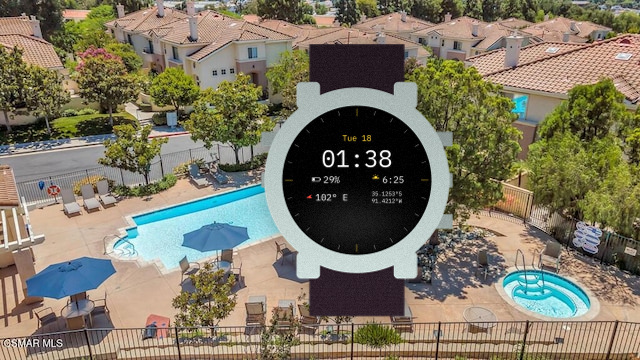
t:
1h38
